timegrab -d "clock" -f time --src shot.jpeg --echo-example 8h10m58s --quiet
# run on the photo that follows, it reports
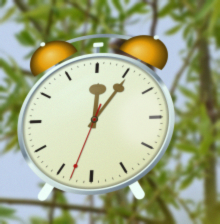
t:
12h05m33s
